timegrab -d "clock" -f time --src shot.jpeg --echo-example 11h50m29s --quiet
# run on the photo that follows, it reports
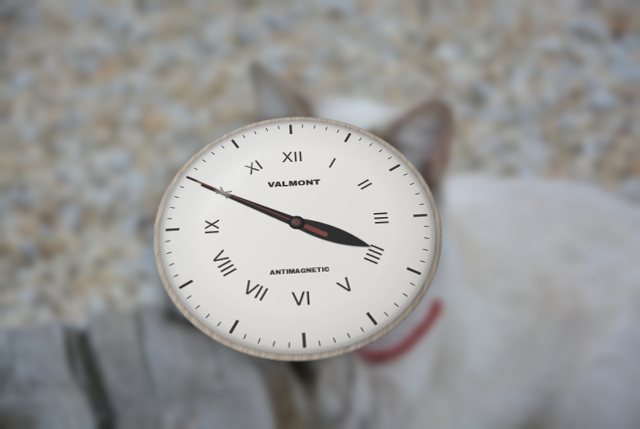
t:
3h49m50s
